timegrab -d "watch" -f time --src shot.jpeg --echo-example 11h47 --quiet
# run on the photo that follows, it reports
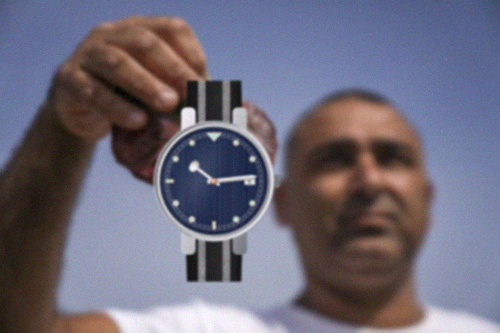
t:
10h14
